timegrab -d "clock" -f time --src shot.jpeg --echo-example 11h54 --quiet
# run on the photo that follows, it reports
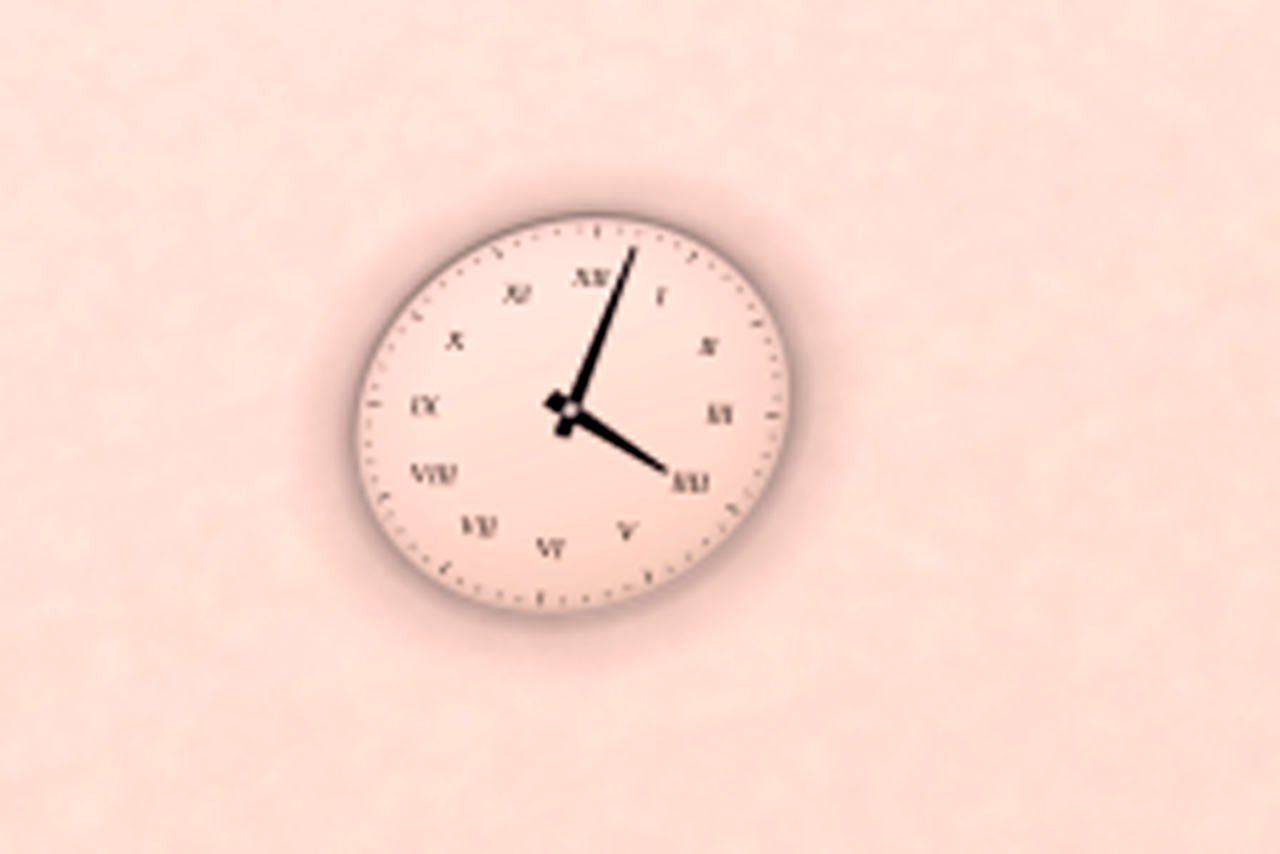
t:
4h02
